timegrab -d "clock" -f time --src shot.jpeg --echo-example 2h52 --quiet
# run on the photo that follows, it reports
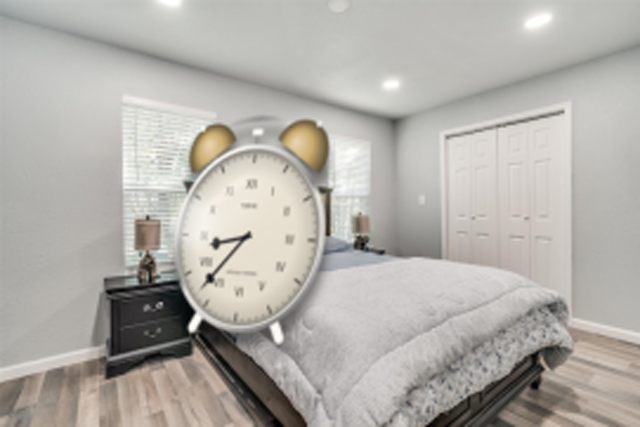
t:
8h37
